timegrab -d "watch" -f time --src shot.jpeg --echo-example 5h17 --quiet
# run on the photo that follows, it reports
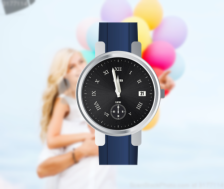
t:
11h58
